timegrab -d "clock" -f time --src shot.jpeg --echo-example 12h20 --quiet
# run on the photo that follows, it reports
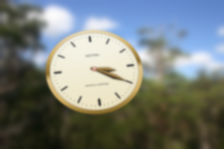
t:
3h20
